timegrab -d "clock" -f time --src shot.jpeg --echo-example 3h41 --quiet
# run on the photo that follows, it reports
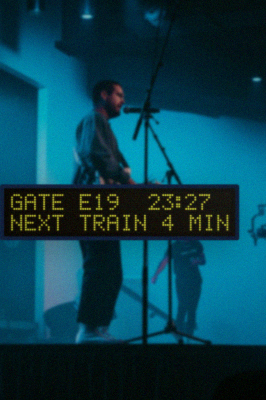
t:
23h27
